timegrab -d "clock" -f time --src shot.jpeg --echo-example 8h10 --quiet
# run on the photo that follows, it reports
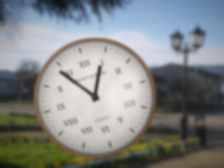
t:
12h54
